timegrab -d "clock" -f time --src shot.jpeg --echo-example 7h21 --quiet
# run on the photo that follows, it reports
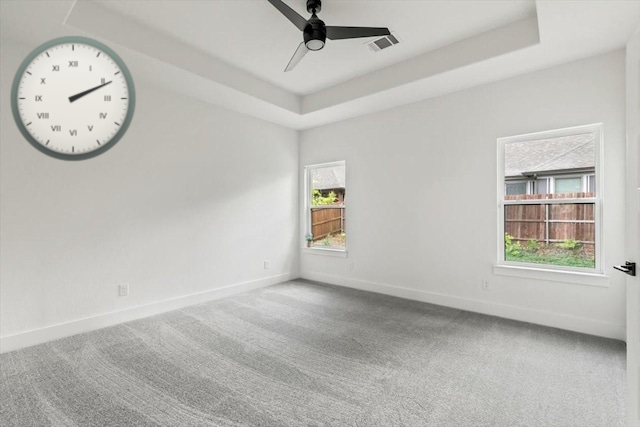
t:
2h11
